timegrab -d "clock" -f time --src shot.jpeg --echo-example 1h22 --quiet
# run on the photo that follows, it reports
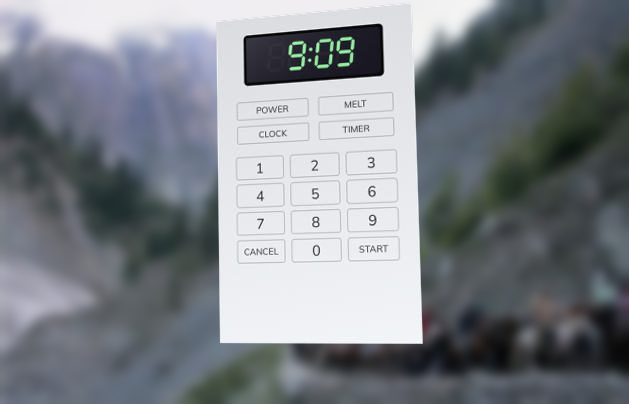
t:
9h09
